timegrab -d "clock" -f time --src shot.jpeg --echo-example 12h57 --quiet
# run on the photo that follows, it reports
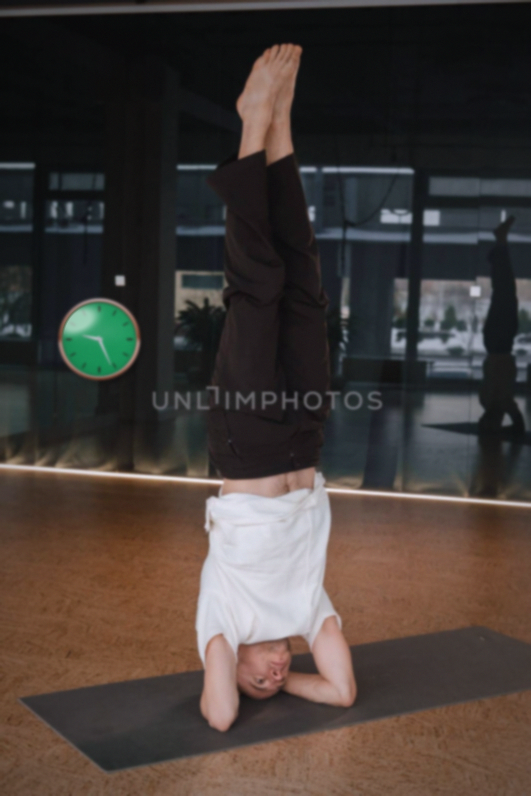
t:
9h26
